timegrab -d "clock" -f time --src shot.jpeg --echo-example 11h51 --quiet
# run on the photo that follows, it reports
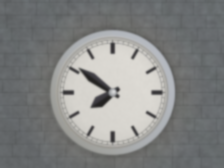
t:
7h51
